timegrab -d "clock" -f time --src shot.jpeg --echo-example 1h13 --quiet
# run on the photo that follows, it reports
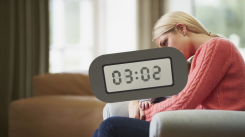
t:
3h02
